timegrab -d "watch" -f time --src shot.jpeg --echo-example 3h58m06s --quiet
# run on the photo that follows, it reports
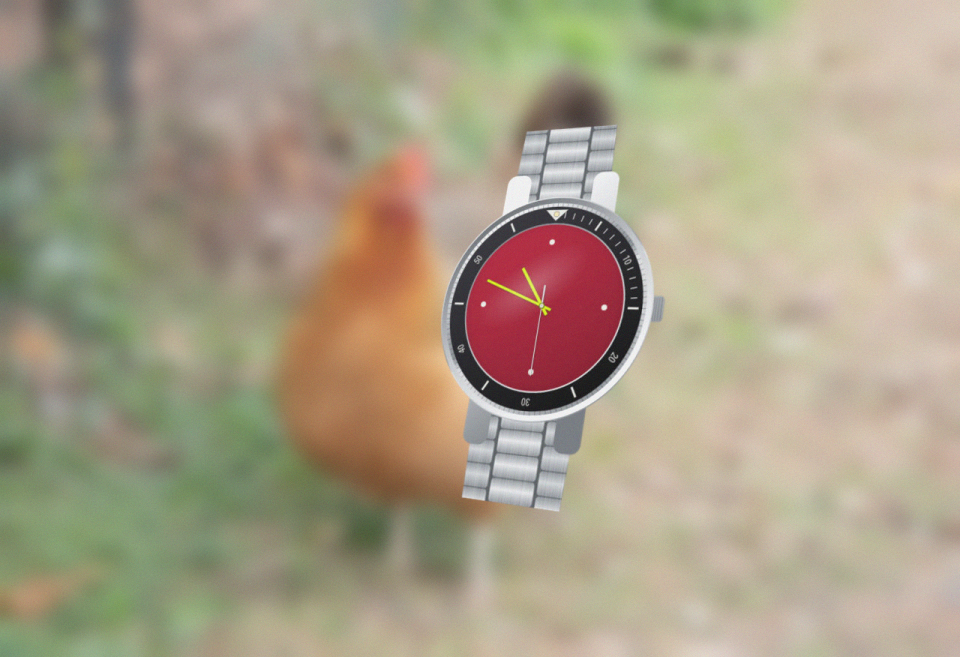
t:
10h48m30s
